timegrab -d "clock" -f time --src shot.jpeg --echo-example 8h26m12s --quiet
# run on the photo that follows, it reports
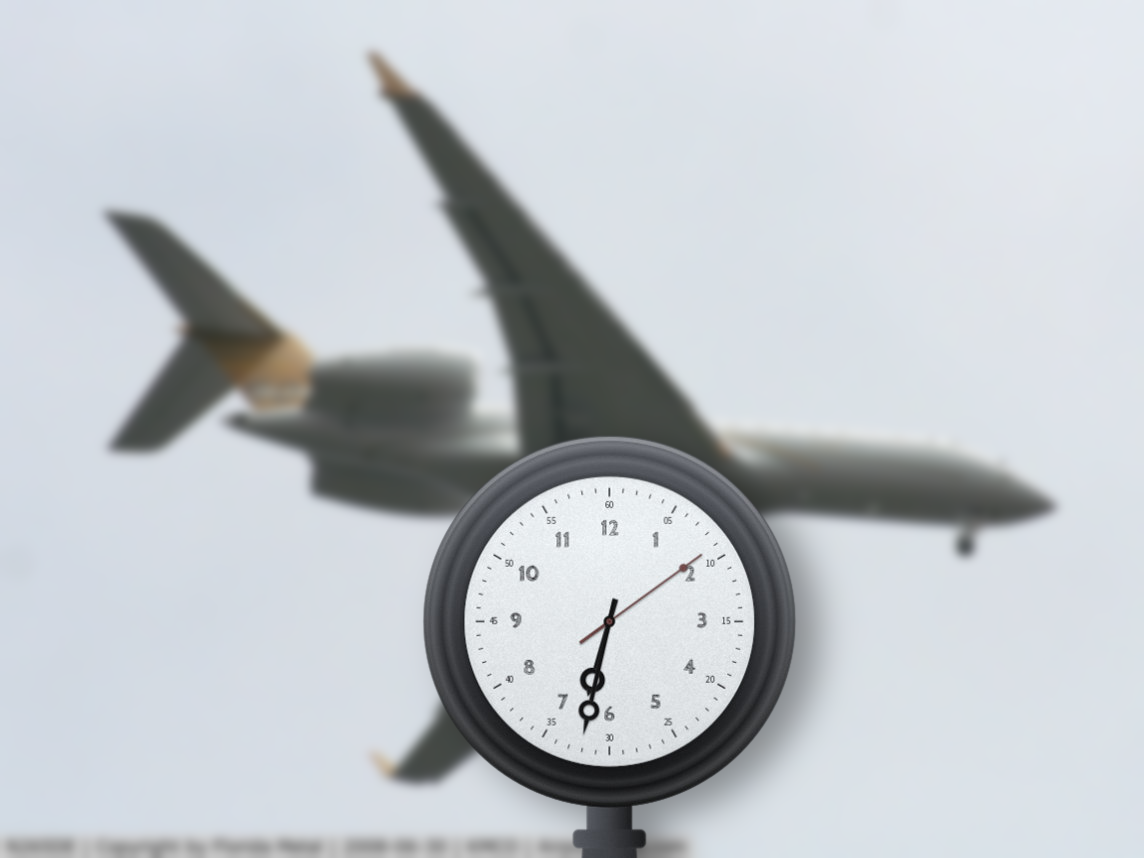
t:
6h32m09s
